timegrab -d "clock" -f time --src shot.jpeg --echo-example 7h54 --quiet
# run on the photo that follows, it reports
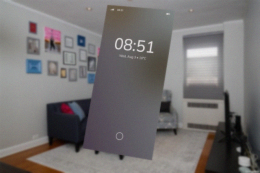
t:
8h51
